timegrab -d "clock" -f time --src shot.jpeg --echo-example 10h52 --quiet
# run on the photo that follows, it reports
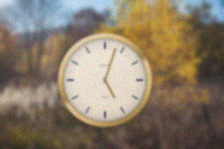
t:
5h03
